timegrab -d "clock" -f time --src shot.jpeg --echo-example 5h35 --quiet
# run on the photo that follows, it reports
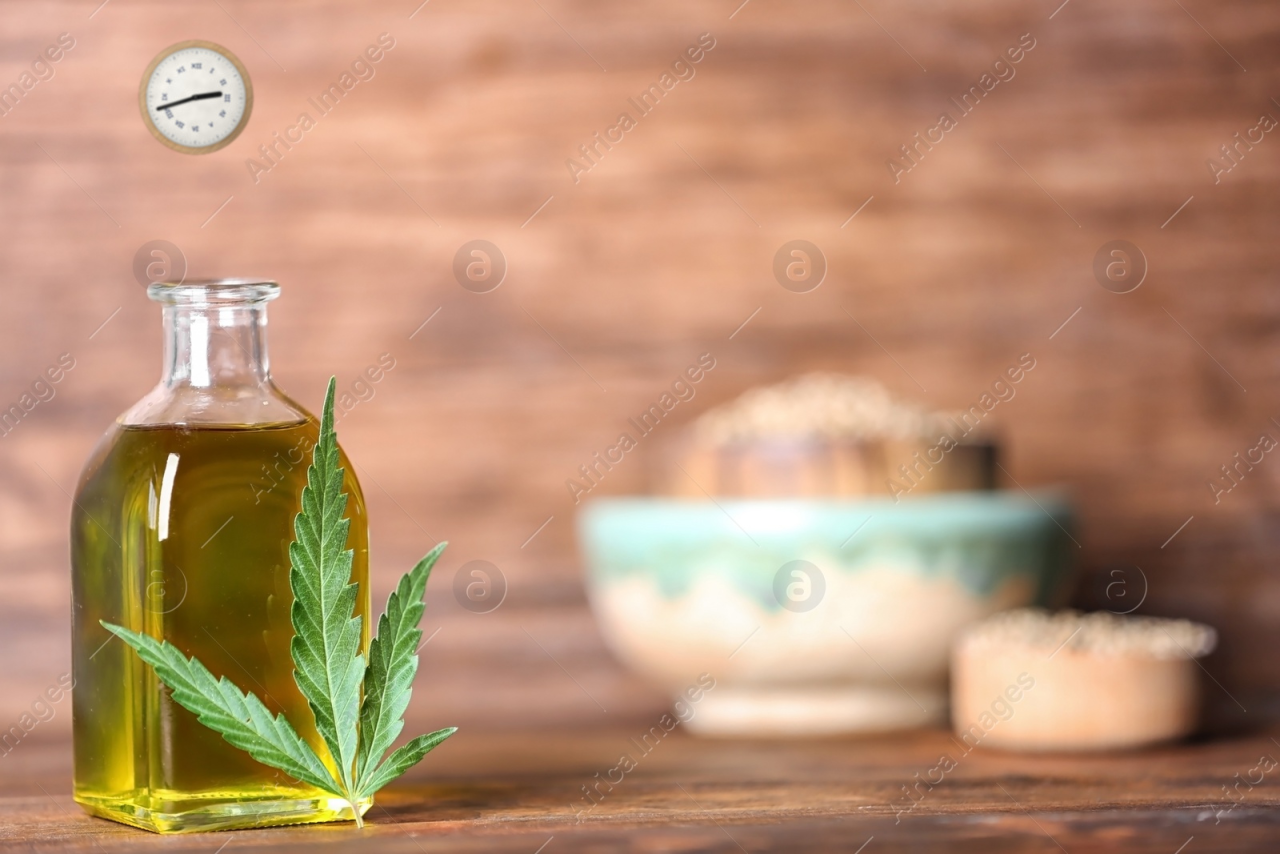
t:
2h42
